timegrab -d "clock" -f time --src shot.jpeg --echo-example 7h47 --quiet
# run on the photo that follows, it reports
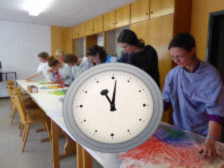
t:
11h01
